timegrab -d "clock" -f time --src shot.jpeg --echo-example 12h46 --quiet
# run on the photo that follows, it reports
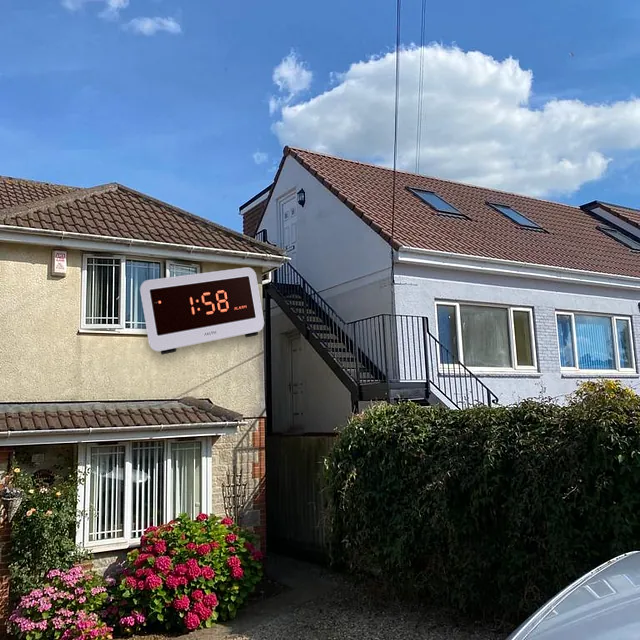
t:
1h58
